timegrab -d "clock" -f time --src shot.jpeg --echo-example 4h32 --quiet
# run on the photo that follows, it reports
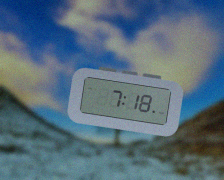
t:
7h18
